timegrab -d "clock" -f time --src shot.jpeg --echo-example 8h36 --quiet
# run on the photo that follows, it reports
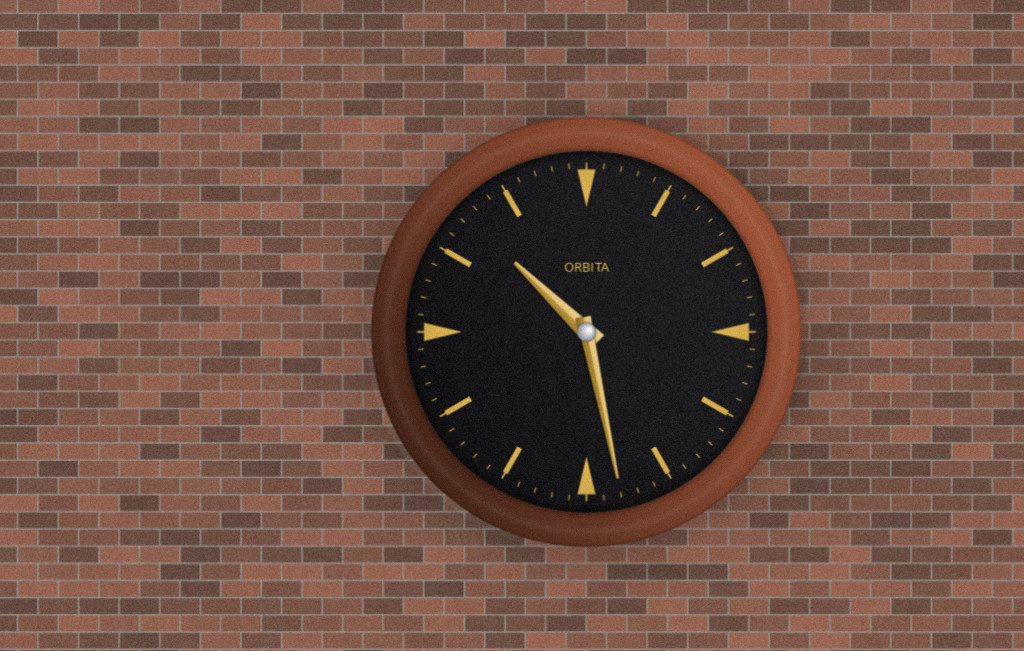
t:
10h28
